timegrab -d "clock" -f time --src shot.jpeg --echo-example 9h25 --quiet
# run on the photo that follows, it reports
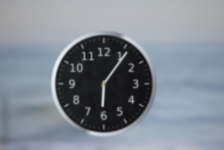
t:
6h06
